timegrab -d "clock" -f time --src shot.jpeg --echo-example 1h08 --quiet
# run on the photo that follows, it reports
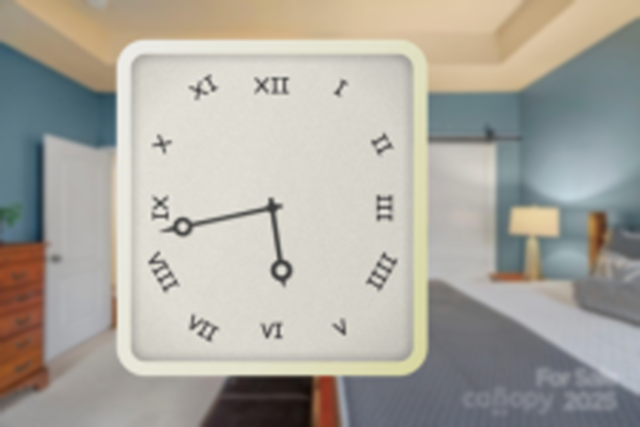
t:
5h43
